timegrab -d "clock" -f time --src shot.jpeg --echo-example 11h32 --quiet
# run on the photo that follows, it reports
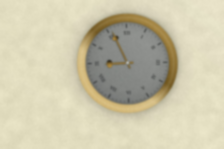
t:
8h56
